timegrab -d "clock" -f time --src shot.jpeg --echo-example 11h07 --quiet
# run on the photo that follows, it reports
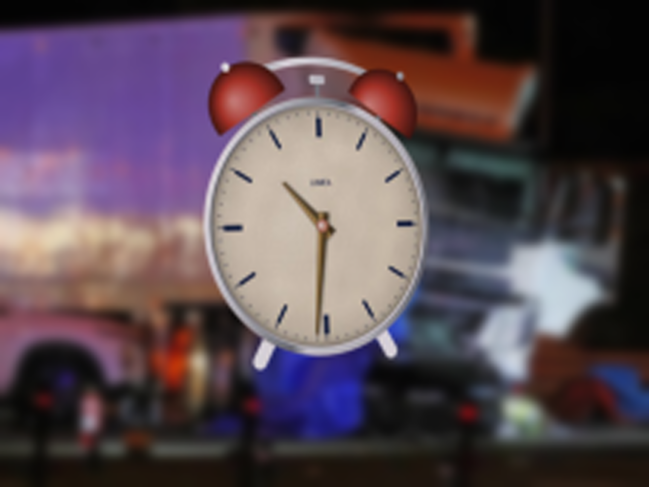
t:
10h31
